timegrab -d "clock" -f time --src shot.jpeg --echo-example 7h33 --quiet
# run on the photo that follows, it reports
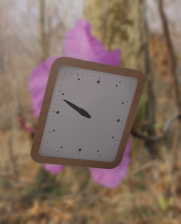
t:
9h49
